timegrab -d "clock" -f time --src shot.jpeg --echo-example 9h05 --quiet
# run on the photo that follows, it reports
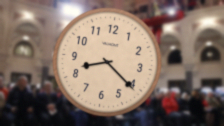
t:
8h21
